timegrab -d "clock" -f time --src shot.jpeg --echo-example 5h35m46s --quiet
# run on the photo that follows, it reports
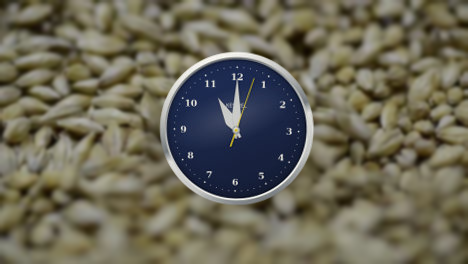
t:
11h00m03s
